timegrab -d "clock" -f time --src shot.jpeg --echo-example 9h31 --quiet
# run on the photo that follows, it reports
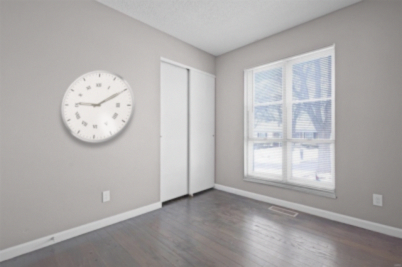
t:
9h10
